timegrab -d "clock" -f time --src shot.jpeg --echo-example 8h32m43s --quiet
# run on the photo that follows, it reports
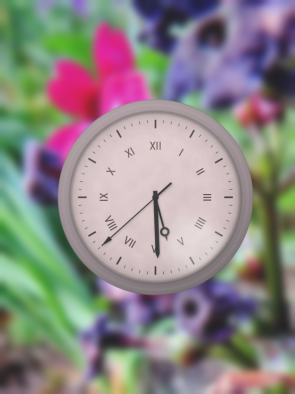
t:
5h29m38s
